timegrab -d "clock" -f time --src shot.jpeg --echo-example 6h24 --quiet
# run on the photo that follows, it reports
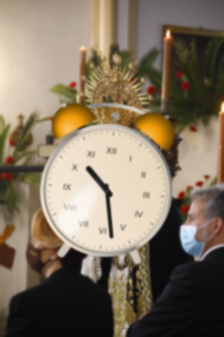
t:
10h28
